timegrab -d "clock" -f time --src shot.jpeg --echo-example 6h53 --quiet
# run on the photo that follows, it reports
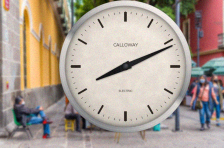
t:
8h11
